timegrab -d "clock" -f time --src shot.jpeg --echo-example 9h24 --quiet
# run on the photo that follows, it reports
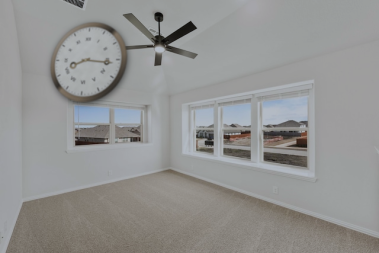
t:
8h16
